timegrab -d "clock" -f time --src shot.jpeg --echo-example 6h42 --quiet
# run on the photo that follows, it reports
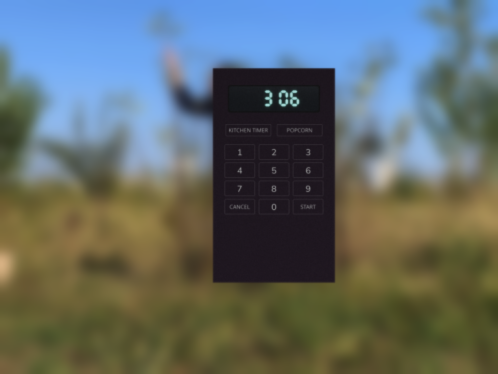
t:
3h06
